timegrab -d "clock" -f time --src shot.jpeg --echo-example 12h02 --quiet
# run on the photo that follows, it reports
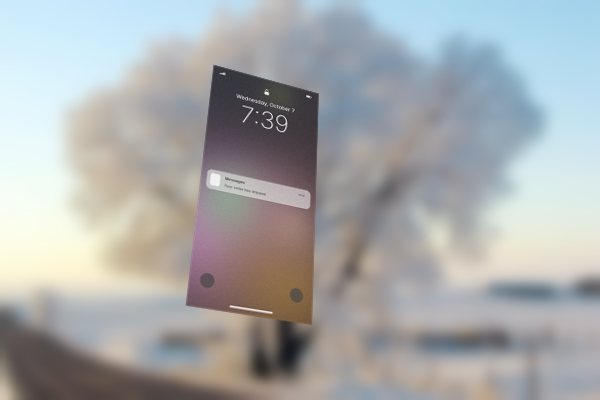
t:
7h39
